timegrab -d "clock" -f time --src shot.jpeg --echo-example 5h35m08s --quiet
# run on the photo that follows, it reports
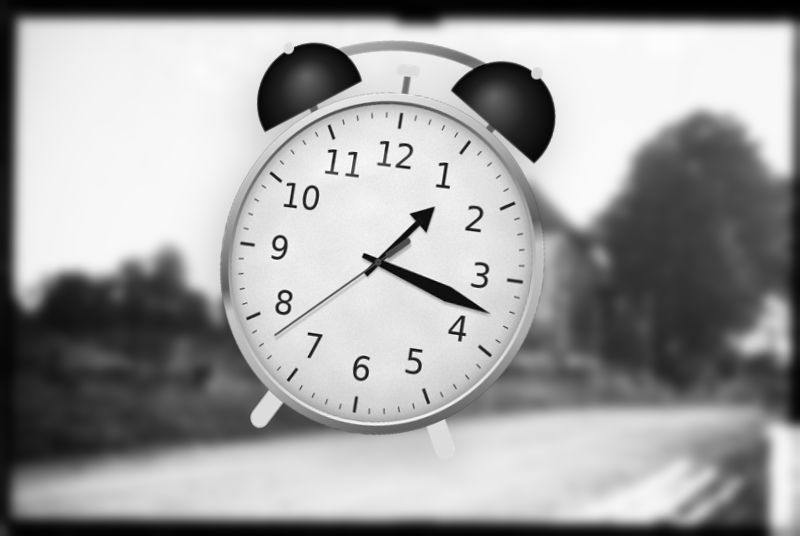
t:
1h17m38s
